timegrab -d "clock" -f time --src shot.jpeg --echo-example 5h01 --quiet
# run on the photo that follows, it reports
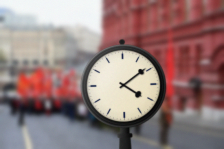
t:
4h09
